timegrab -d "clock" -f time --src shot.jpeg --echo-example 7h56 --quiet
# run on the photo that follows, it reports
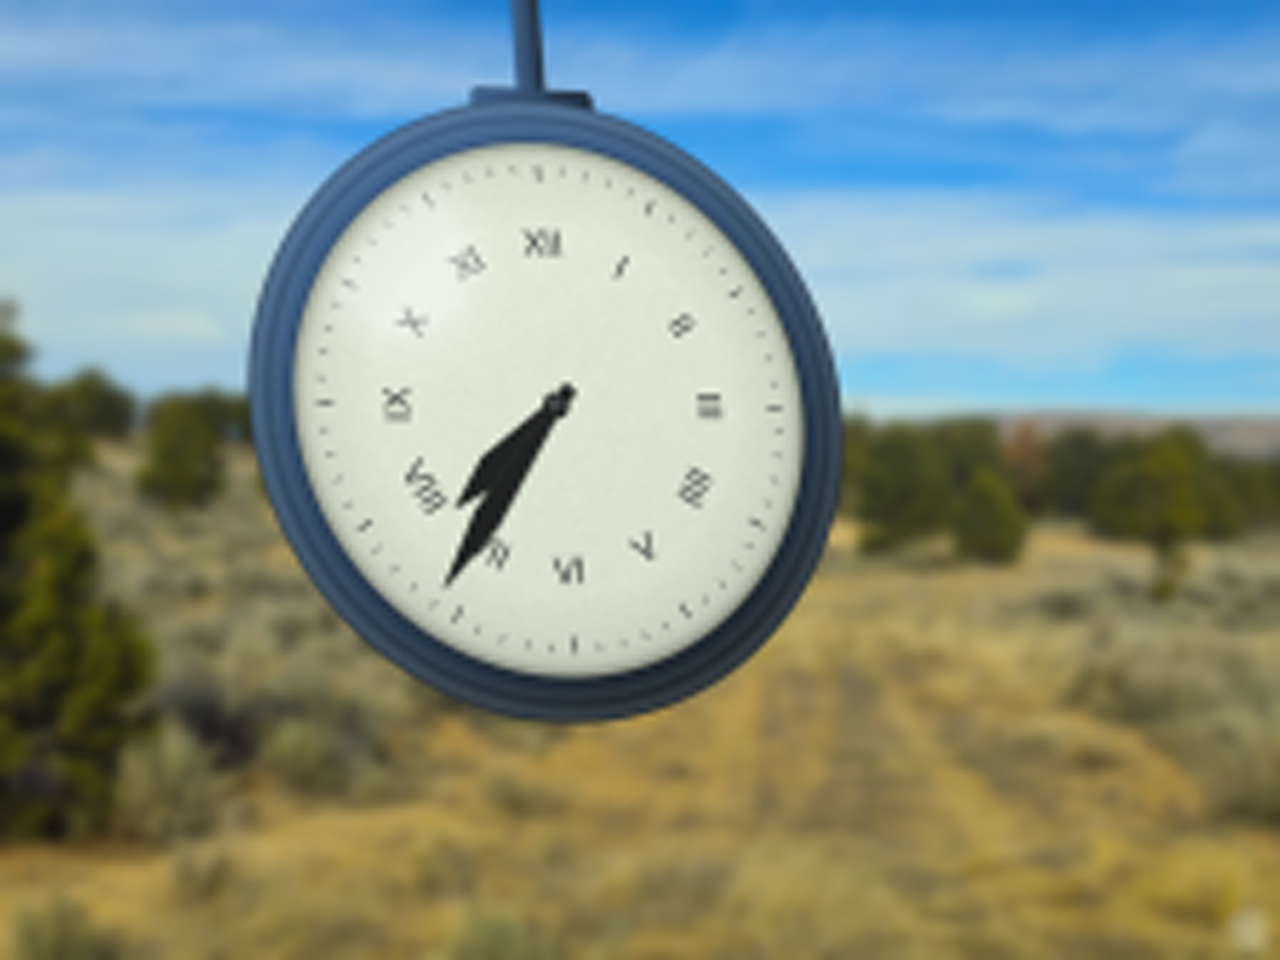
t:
7h36
